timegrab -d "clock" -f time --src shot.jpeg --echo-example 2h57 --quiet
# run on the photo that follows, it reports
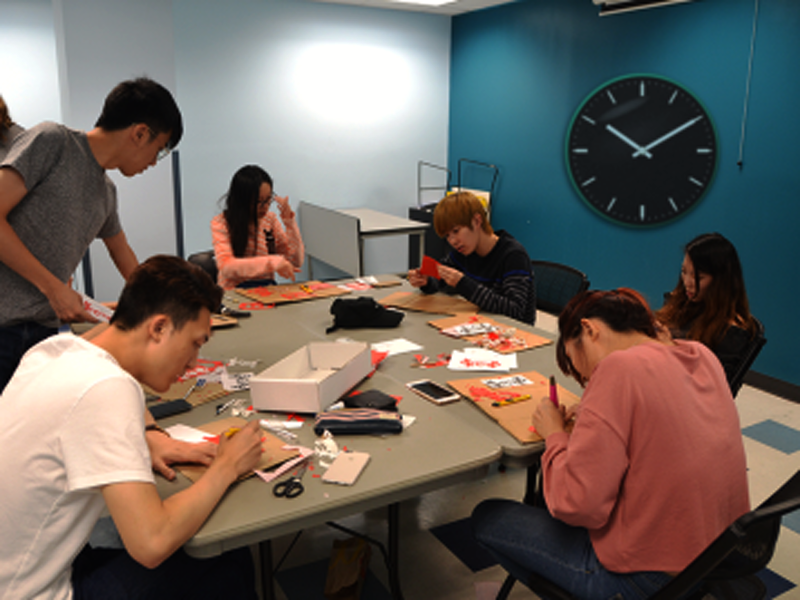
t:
10h10
